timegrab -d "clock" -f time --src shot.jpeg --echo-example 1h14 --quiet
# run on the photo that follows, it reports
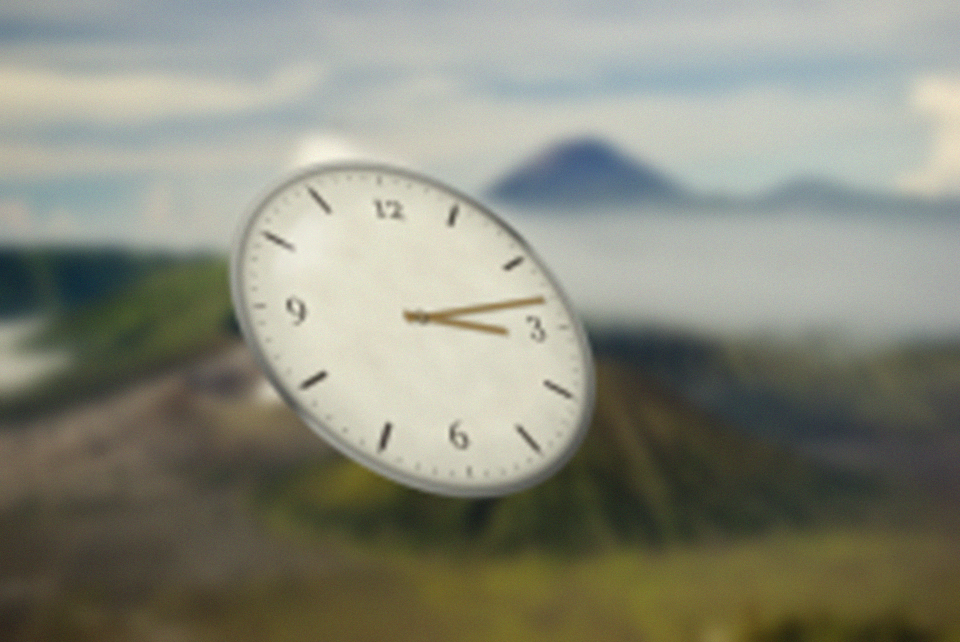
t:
3h13
